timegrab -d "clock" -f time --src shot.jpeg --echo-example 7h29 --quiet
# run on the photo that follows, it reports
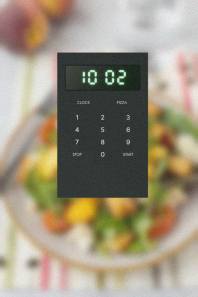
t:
10h02
